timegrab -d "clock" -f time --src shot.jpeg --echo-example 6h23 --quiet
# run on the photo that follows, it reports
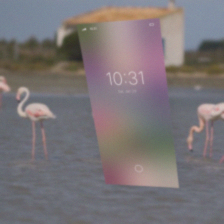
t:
10h31
